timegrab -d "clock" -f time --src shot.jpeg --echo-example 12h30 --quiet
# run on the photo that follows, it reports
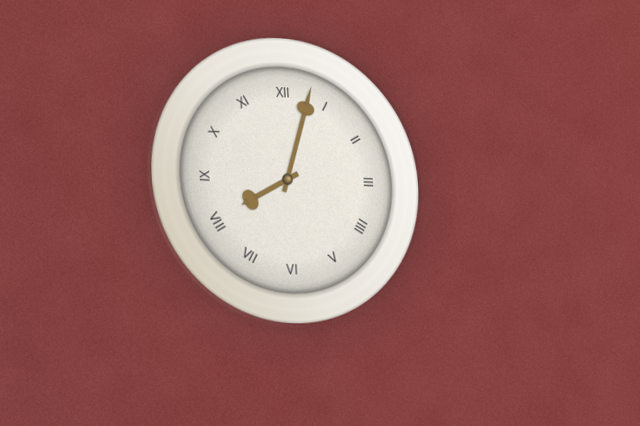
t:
8h03
